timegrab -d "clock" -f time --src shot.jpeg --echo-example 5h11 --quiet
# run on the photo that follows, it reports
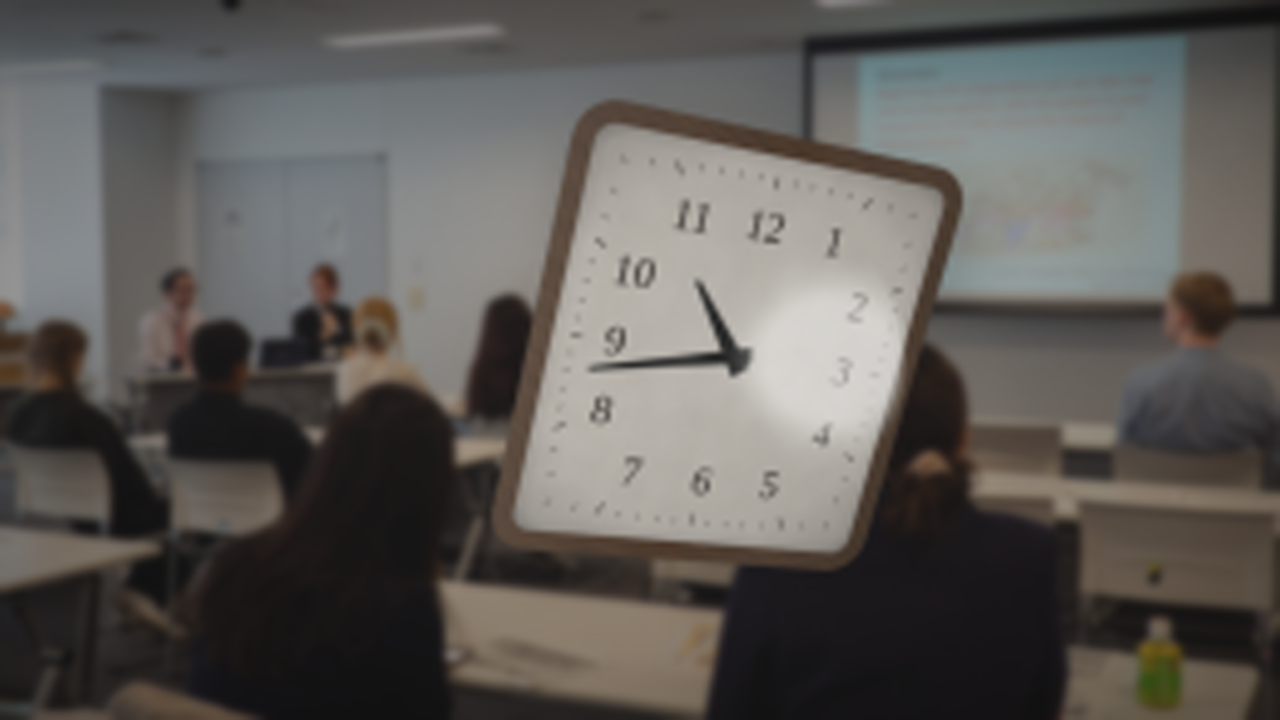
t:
10h43
